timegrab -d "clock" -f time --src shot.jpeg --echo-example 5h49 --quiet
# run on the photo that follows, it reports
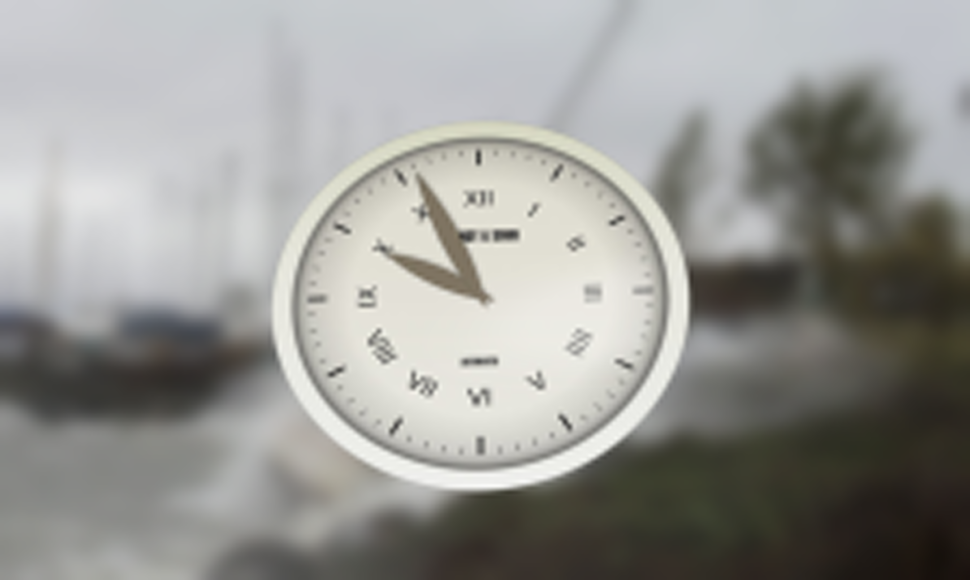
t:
9h56
